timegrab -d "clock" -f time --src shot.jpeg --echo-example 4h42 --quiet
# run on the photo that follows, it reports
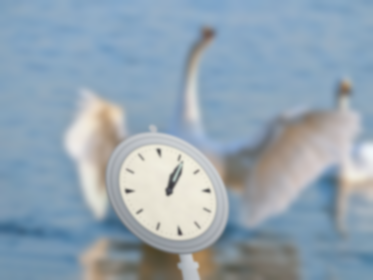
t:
1h06
